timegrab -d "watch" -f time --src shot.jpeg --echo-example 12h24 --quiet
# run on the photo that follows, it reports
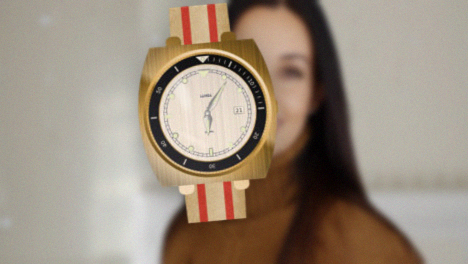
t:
6h06
